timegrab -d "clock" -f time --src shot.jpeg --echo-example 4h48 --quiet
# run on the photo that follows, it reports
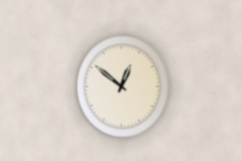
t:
12h51
